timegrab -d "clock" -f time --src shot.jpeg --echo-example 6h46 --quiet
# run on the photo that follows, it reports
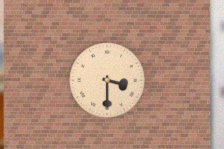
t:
3h30
